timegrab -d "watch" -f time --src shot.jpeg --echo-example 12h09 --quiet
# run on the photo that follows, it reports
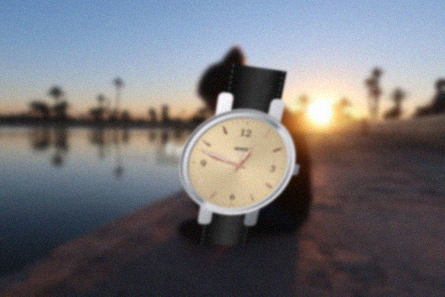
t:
12h48
